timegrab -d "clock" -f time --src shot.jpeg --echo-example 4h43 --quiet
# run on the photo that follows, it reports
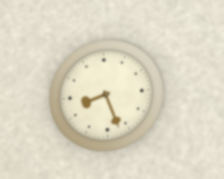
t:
8h27
